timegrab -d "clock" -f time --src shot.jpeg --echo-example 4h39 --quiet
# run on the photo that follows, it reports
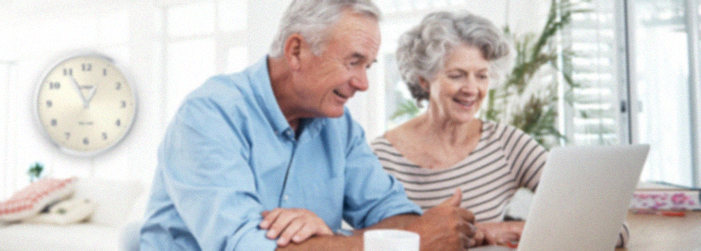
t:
12h55
